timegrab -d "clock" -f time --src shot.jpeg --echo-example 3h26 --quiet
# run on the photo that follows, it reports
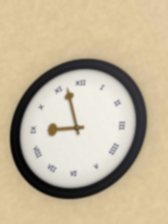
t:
8h57
